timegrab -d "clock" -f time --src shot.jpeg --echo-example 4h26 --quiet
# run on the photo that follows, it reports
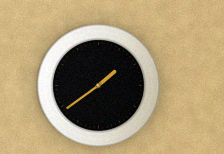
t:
1h39
